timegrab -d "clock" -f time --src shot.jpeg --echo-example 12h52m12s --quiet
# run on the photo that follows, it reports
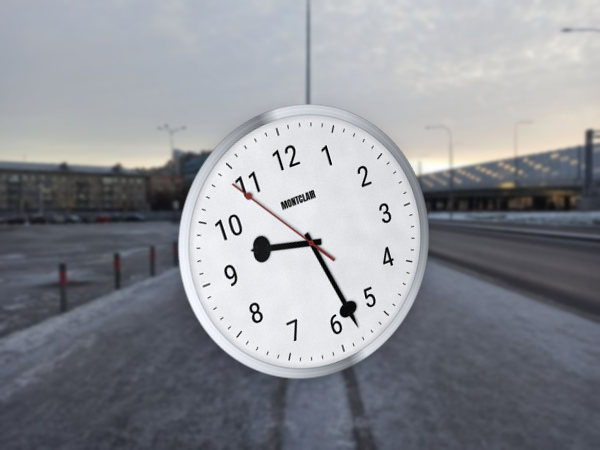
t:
9h27m54s
